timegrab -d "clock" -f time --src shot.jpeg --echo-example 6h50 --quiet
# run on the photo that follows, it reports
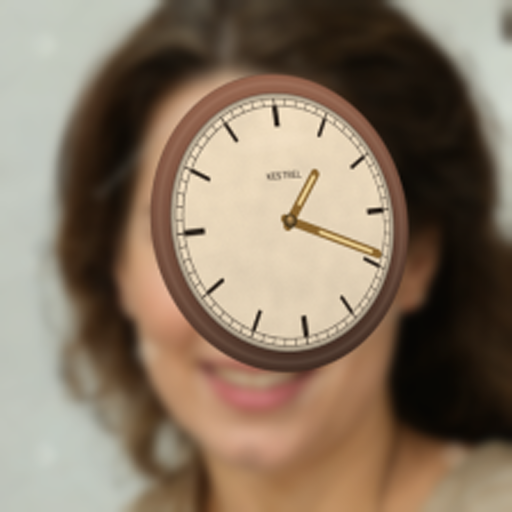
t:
1h19
